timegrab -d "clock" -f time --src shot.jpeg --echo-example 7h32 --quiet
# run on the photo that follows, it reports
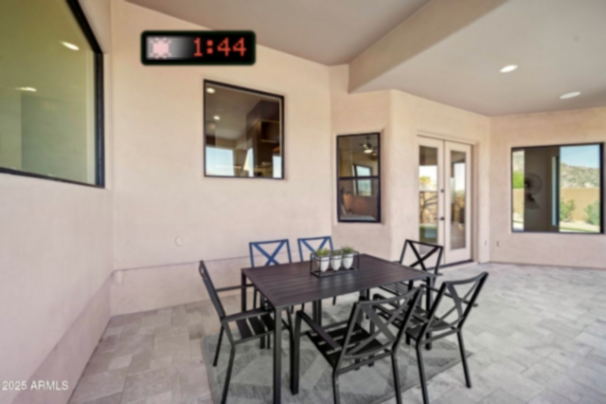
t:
1h44
